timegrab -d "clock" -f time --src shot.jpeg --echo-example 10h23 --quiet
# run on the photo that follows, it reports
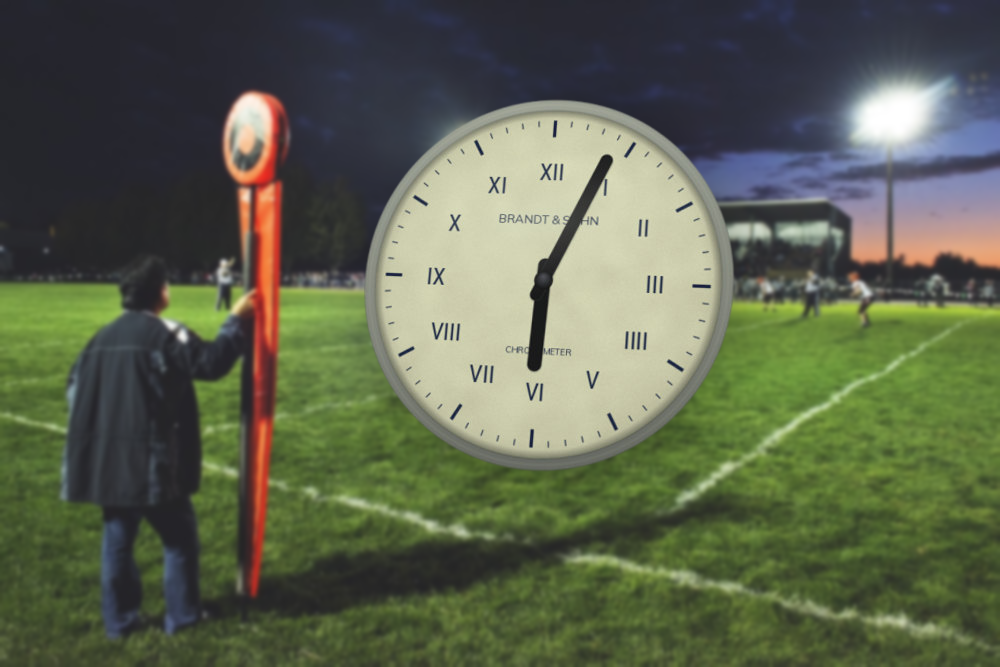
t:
6h04
